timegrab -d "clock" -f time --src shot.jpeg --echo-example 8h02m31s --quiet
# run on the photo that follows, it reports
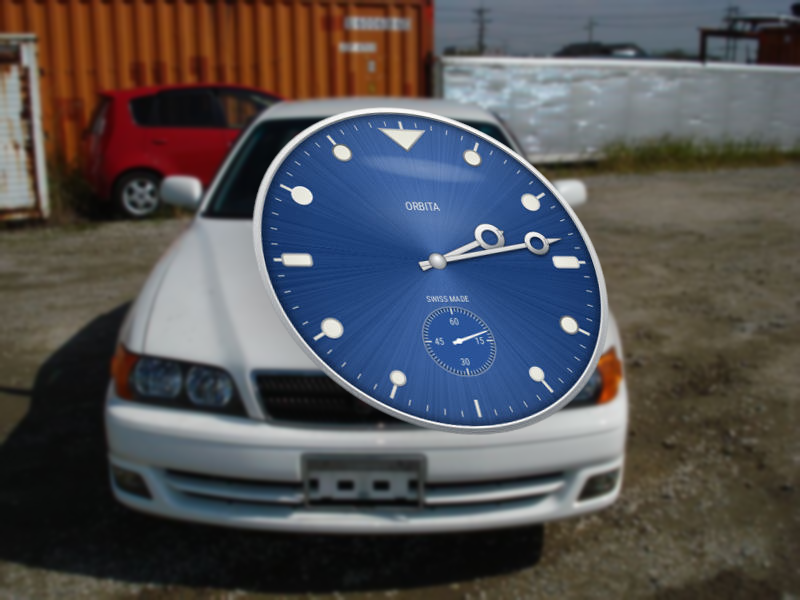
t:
2h13m12s
